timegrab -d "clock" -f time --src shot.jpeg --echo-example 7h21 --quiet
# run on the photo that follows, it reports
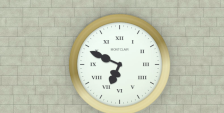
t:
6h49
